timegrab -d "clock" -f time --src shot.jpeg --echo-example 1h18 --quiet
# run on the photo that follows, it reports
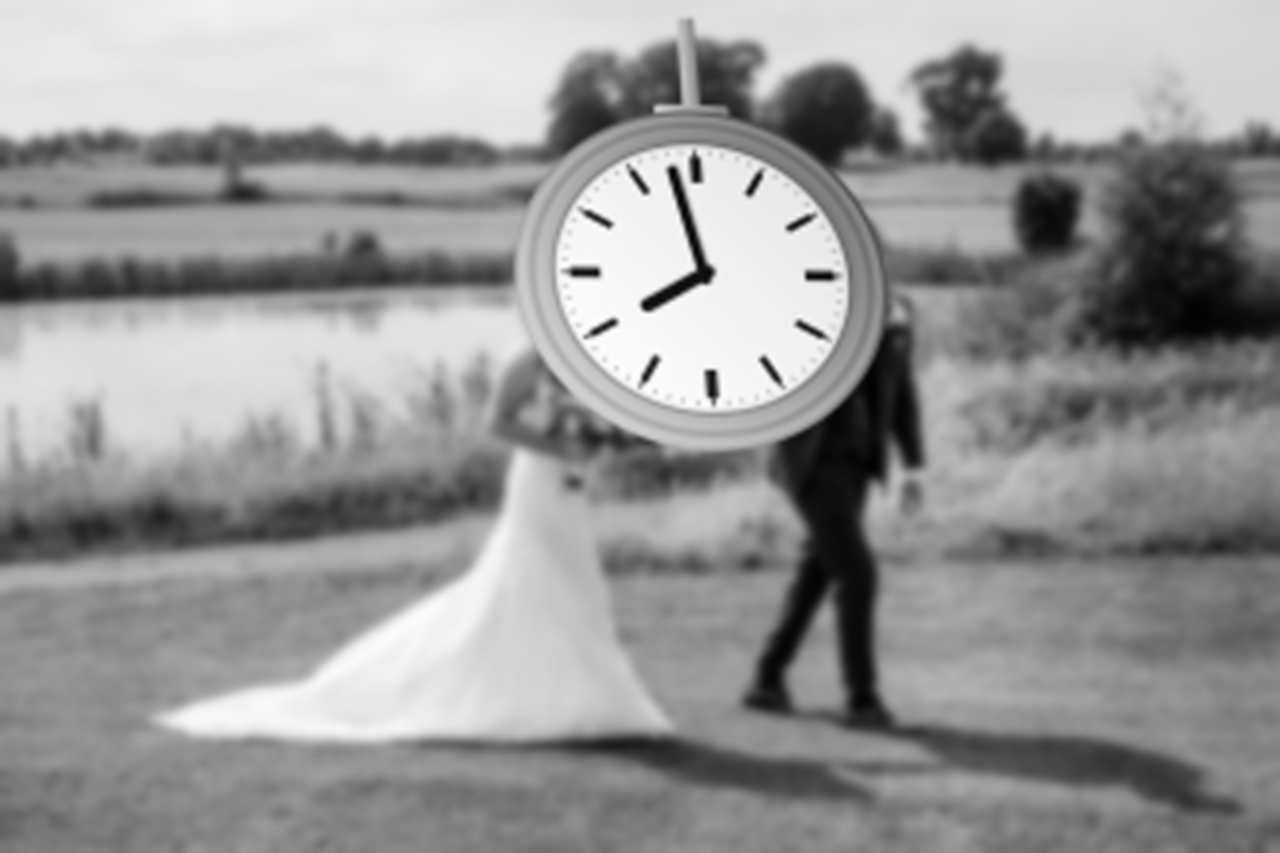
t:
7h58
